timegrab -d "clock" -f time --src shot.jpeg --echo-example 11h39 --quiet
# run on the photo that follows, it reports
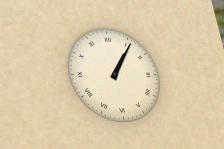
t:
1h06
